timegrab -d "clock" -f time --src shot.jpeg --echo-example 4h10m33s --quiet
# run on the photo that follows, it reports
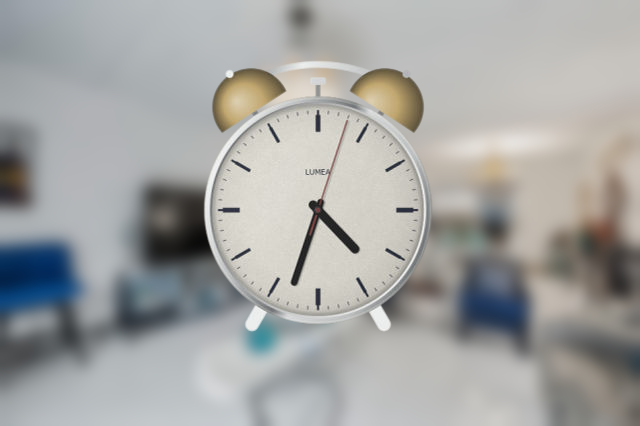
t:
4h33m03s
